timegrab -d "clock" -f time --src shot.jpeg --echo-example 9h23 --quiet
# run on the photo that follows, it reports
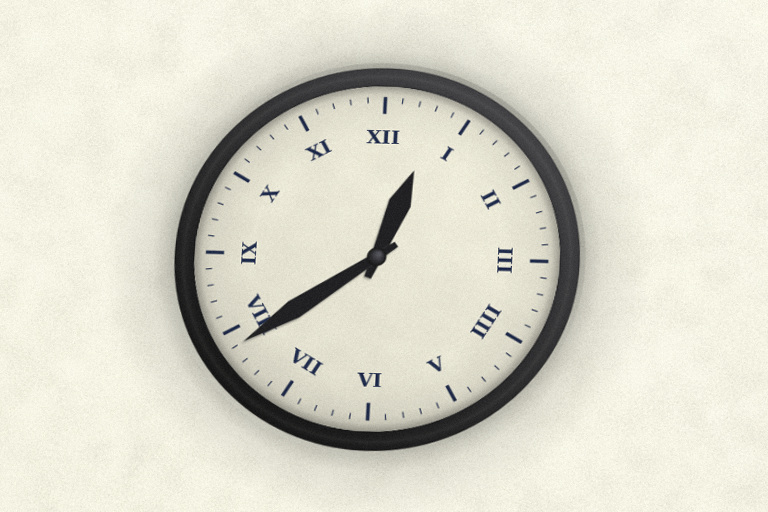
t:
12h39
